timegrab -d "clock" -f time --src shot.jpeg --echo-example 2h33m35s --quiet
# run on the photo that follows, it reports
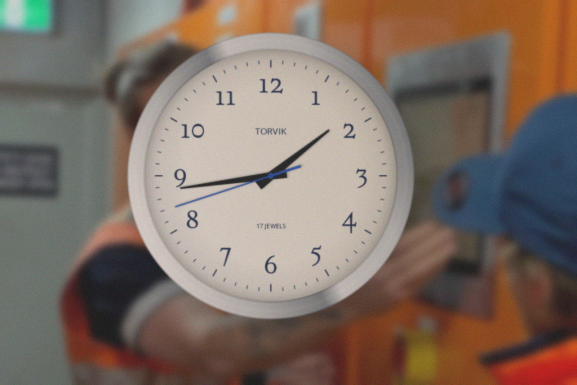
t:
1h43m42s
